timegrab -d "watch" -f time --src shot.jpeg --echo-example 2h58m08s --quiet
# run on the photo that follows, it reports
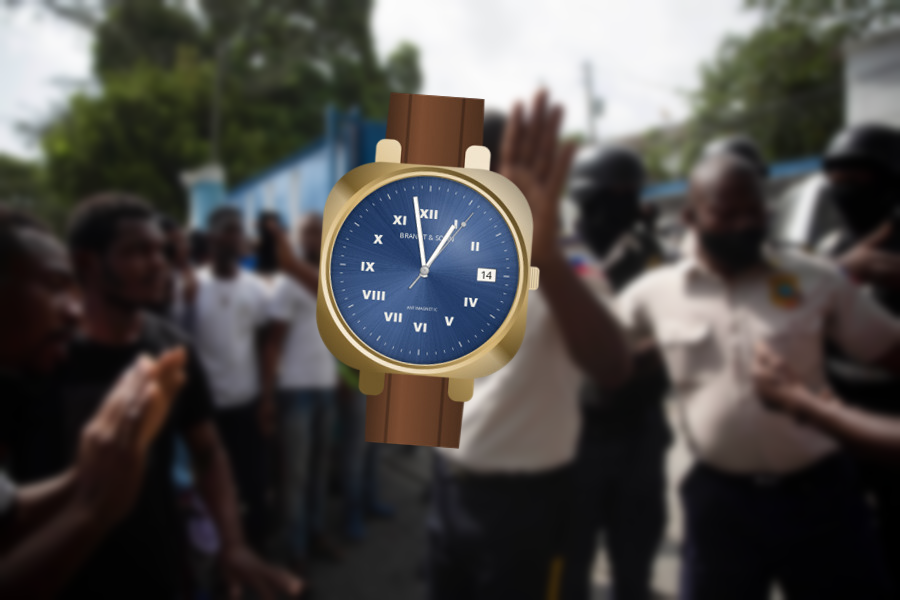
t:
12h58m06s
